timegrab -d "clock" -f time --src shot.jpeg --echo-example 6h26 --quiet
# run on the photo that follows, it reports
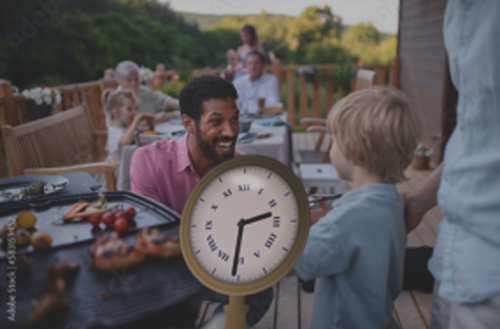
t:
2h31
